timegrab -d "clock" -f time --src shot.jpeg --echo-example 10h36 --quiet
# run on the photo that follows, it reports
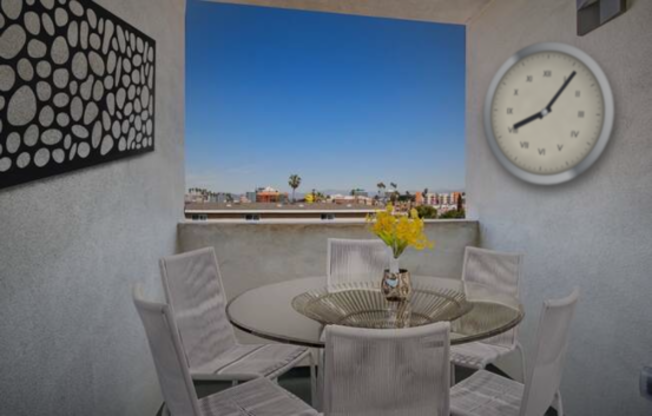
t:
8h06
